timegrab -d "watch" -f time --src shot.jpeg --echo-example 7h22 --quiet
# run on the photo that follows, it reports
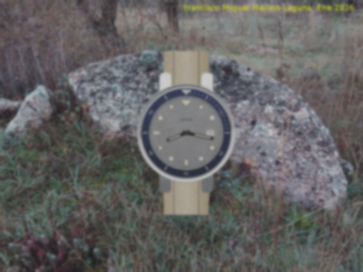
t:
8h17
